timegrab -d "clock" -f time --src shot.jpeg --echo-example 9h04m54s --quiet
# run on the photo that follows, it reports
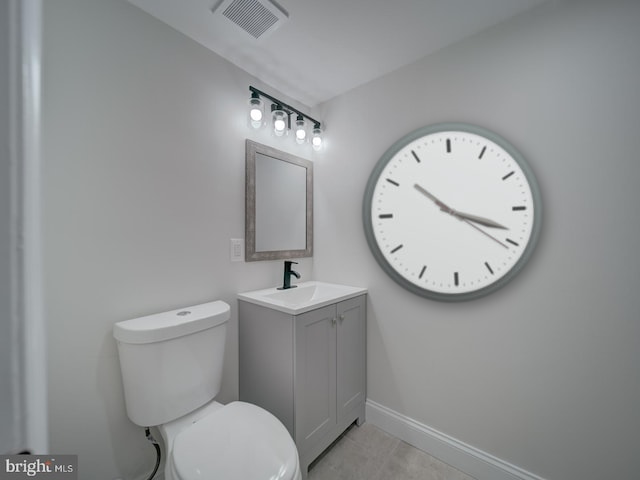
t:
10h18m21s
